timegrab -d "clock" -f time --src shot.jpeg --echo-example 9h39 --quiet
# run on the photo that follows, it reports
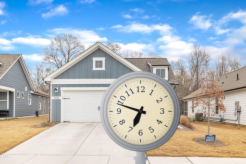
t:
6h48
